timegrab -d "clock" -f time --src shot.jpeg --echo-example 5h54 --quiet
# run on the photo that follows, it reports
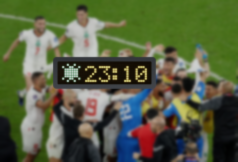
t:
23h10
